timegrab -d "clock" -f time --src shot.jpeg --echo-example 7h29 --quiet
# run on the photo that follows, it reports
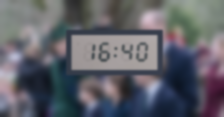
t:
16h40
